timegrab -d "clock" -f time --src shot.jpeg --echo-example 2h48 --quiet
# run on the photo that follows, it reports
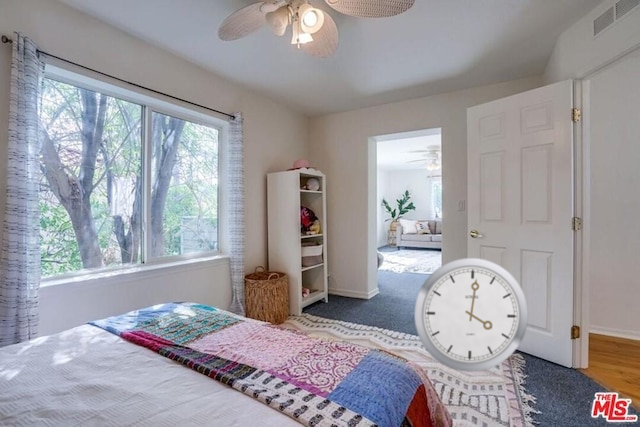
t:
4h01
